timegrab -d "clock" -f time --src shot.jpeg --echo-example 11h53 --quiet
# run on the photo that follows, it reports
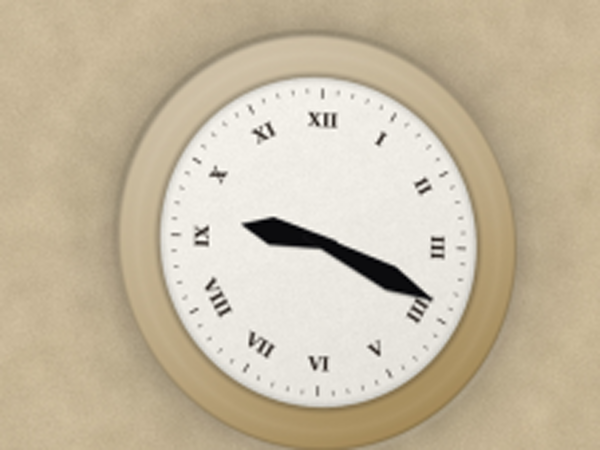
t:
9h19
